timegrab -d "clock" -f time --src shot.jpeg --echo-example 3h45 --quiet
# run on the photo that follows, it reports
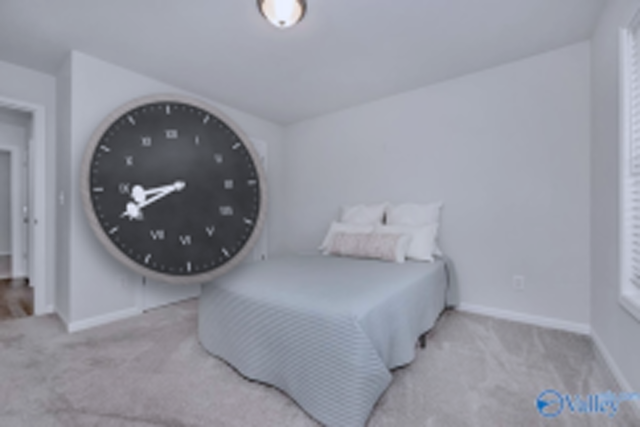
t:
8h41
